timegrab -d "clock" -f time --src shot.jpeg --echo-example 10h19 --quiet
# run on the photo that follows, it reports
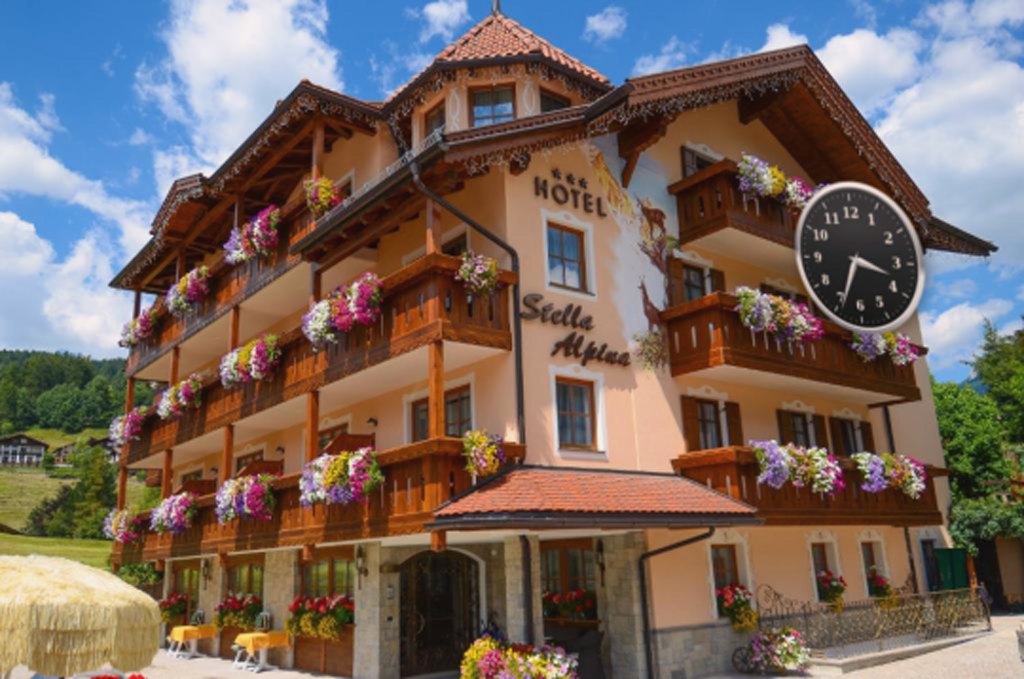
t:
3h34
